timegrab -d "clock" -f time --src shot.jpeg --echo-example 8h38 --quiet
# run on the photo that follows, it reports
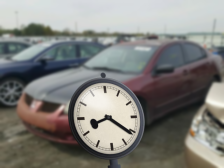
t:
8h21
